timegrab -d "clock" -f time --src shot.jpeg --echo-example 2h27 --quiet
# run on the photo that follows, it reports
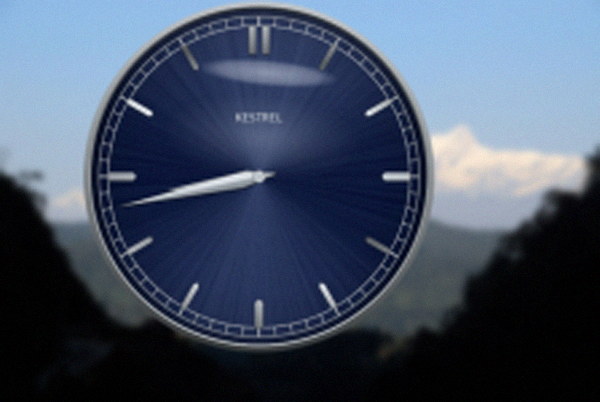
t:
8h43
